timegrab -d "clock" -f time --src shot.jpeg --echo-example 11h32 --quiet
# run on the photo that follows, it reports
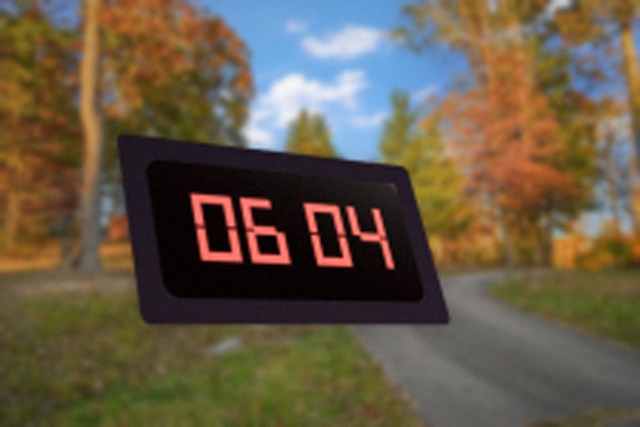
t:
6h04
